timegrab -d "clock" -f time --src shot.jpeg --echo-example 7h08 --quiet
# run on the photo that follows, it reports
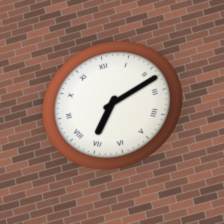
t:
7h12
